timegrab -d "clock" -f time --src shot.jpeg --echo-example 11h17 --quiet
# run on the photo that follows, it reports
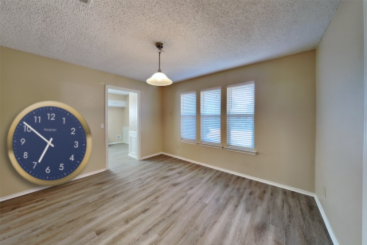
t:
6h51
